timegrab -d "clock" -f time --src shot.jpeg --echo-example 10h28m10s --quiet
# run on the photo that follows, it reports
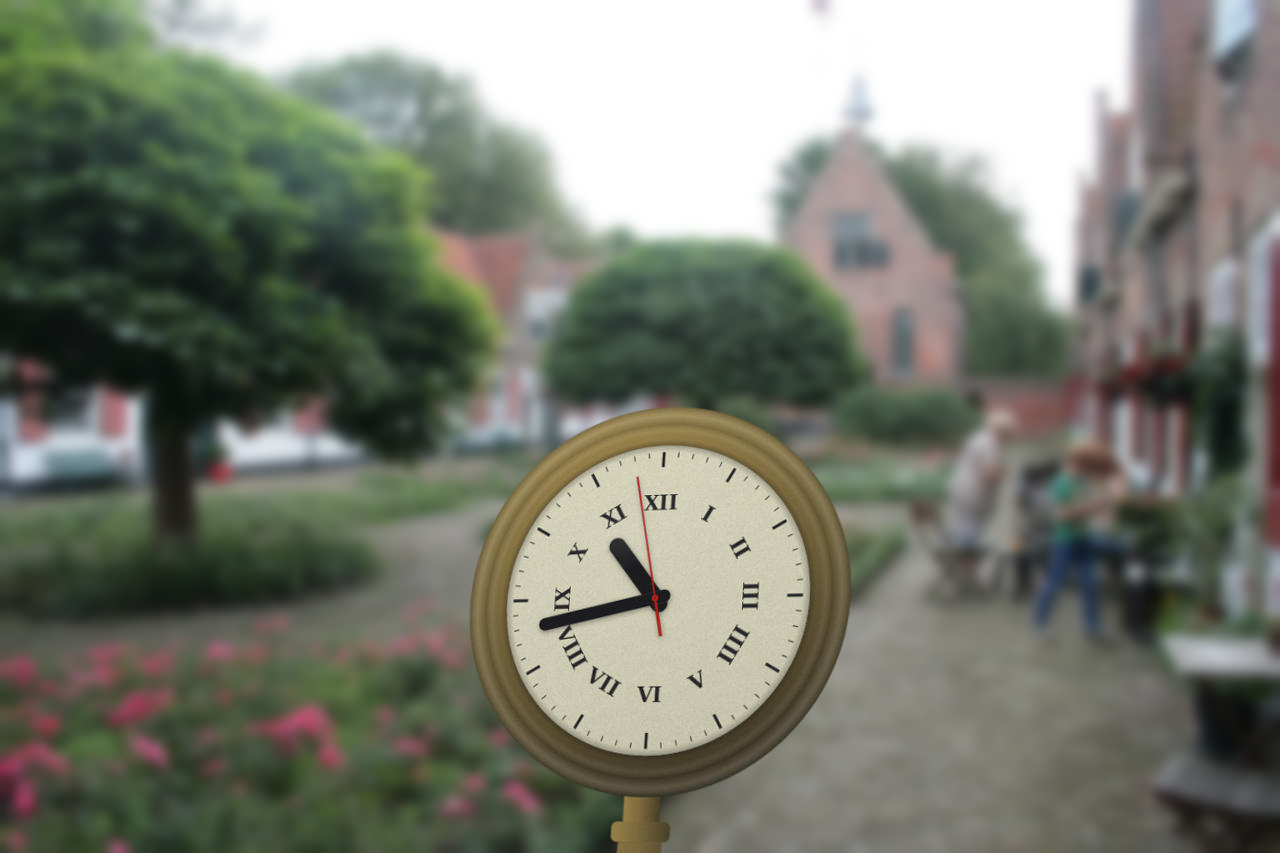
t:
10h42m58s
